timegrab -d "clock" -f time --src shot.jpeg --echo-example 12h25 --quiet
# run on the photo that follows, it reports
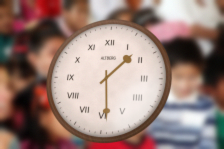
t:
1h29
